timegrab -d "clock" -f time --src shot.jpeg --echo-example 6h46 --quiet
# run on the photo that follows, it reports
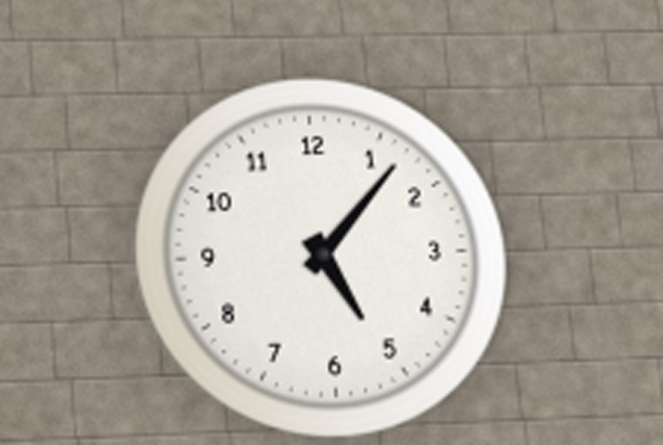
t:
5h07
